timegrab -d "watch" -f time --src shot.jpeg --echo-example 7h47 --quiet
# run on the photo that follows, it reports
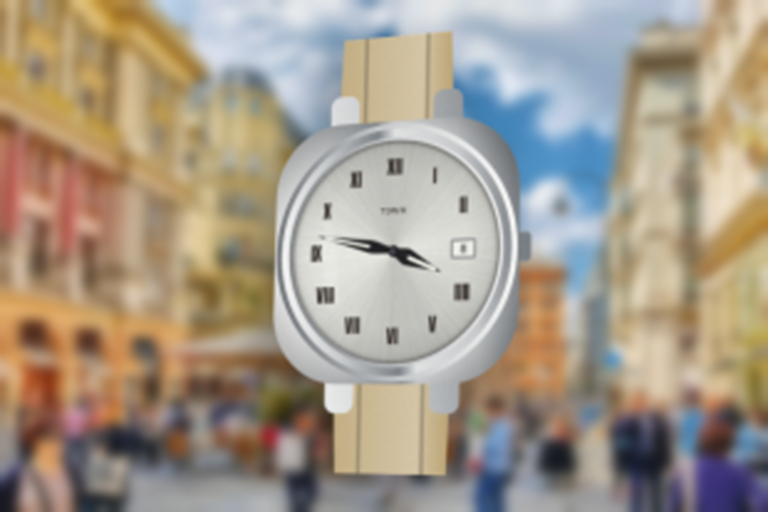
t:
3h47
